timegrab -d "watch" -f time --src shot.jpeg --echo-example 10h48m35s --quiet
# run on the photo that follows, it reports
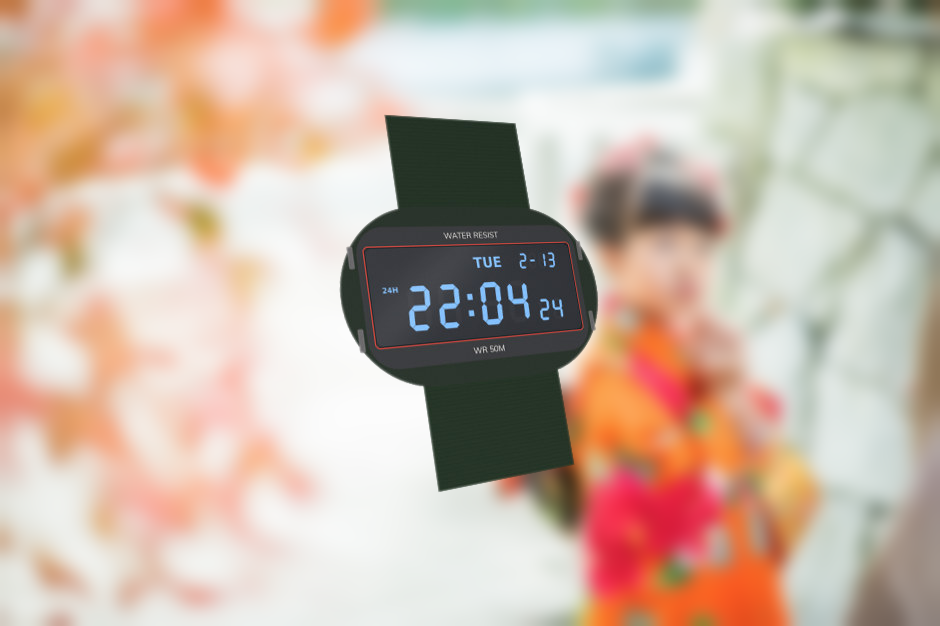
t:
22h04m24s
